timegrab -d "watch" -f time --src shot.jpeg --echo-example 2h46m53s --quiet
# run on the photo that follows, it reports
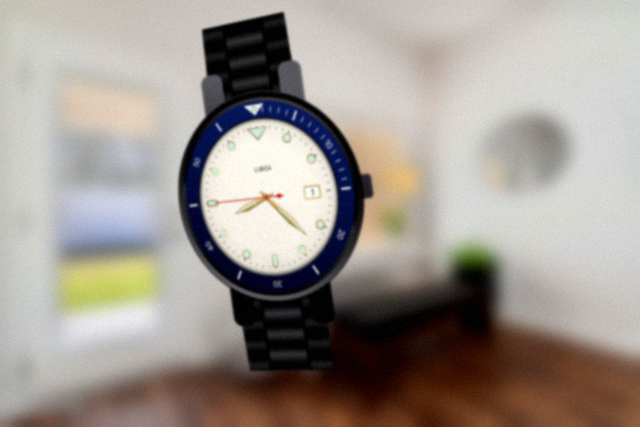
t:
8h22m45s
